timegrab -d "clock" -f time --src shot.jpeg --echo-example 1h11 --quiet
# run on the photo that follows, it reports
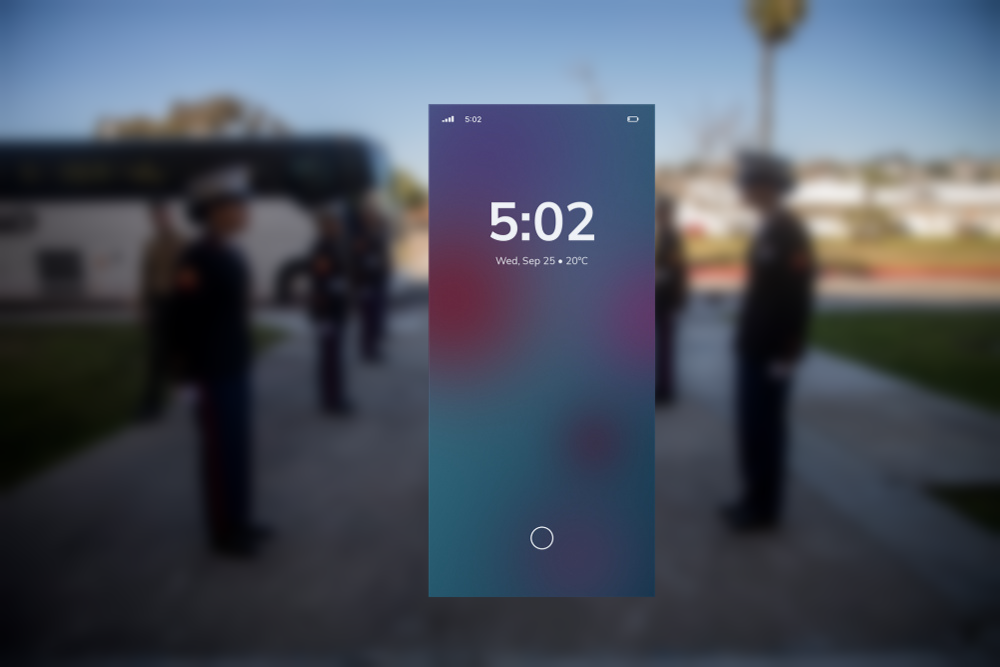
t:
5h02
